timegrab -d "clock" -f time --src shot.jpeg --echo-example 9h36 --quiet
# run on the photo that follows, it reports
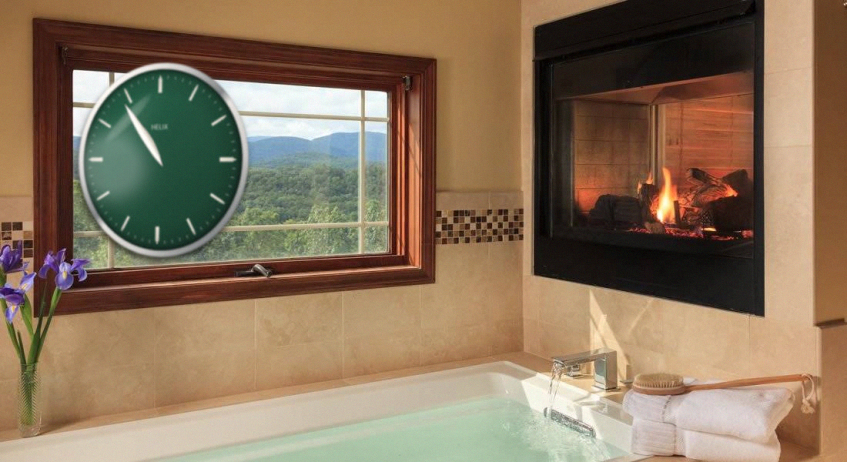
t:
10h54
